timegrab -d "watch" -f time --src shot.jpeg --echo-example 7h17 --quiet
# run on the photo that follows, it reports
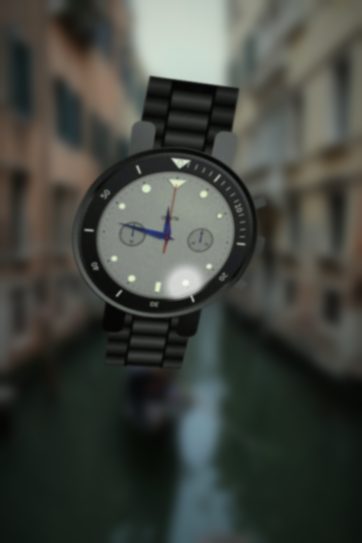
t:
11h47
